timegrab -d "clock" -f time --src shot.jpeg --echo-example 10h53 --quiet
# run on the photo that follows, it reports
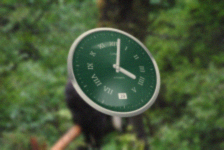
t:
4h02
